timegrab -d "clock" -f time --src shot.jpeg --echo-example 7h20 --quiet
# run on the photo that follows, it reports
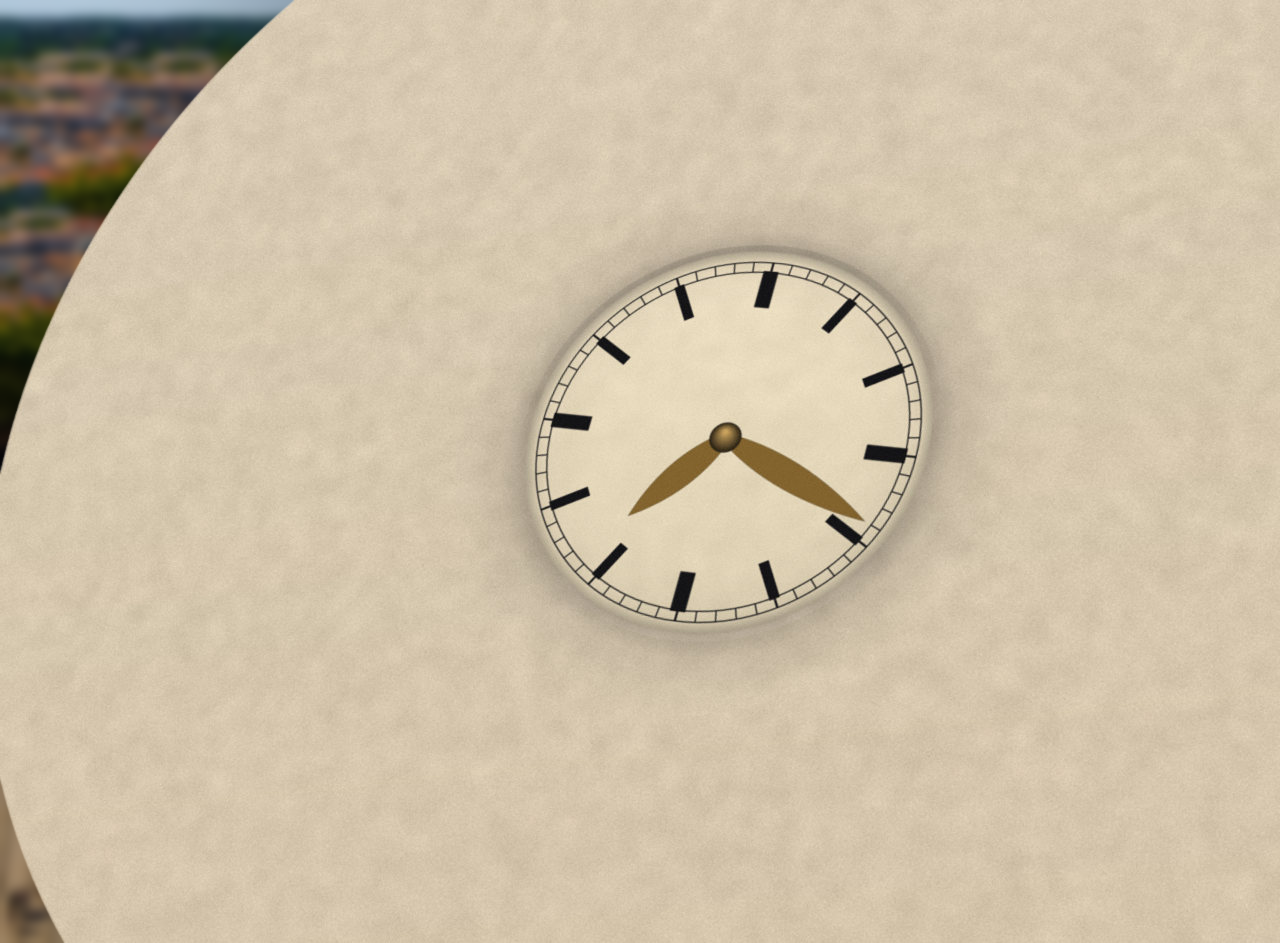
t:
7h19
